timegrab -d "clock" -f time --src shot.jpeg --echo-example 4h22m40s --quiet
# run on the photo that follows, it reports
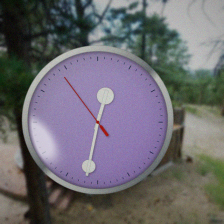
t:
12h31m54s
